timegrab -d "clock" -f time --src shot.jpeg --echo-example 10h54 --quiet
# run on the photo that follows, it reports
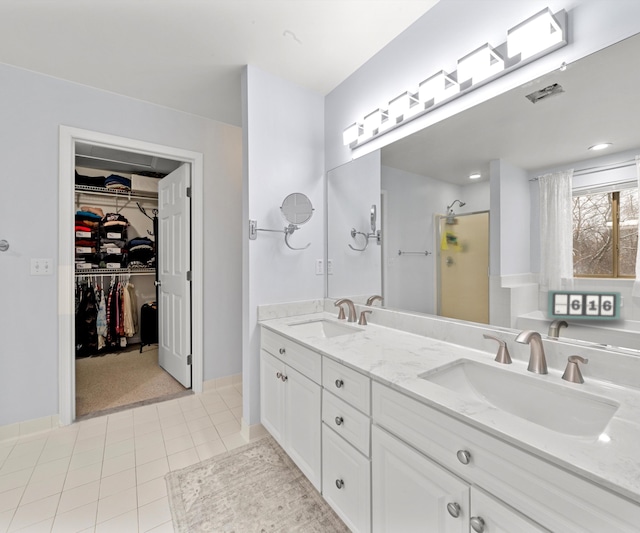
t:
6h16
